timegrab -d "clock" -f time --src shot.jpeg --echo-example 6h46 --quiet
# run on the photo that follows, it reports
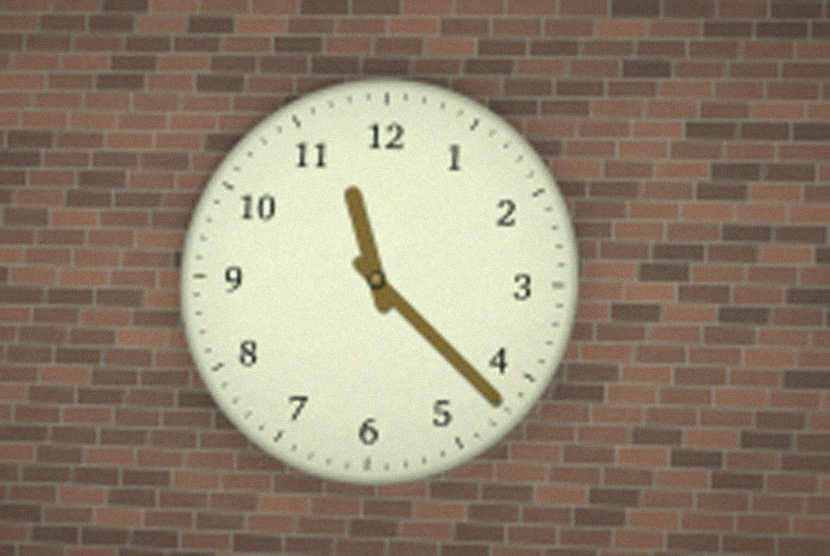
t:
11h22
